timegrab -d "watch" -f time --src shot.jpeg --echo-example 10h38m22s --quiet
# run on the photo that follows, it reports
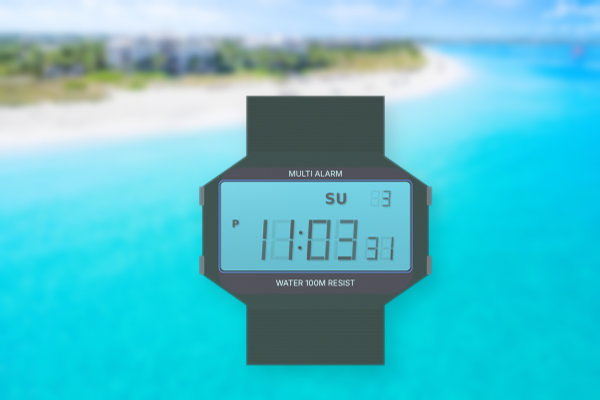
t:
11h03m31s
